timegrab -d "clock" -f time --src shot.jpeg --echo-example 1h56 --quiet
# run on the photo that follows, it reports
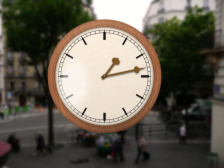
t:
1h13
